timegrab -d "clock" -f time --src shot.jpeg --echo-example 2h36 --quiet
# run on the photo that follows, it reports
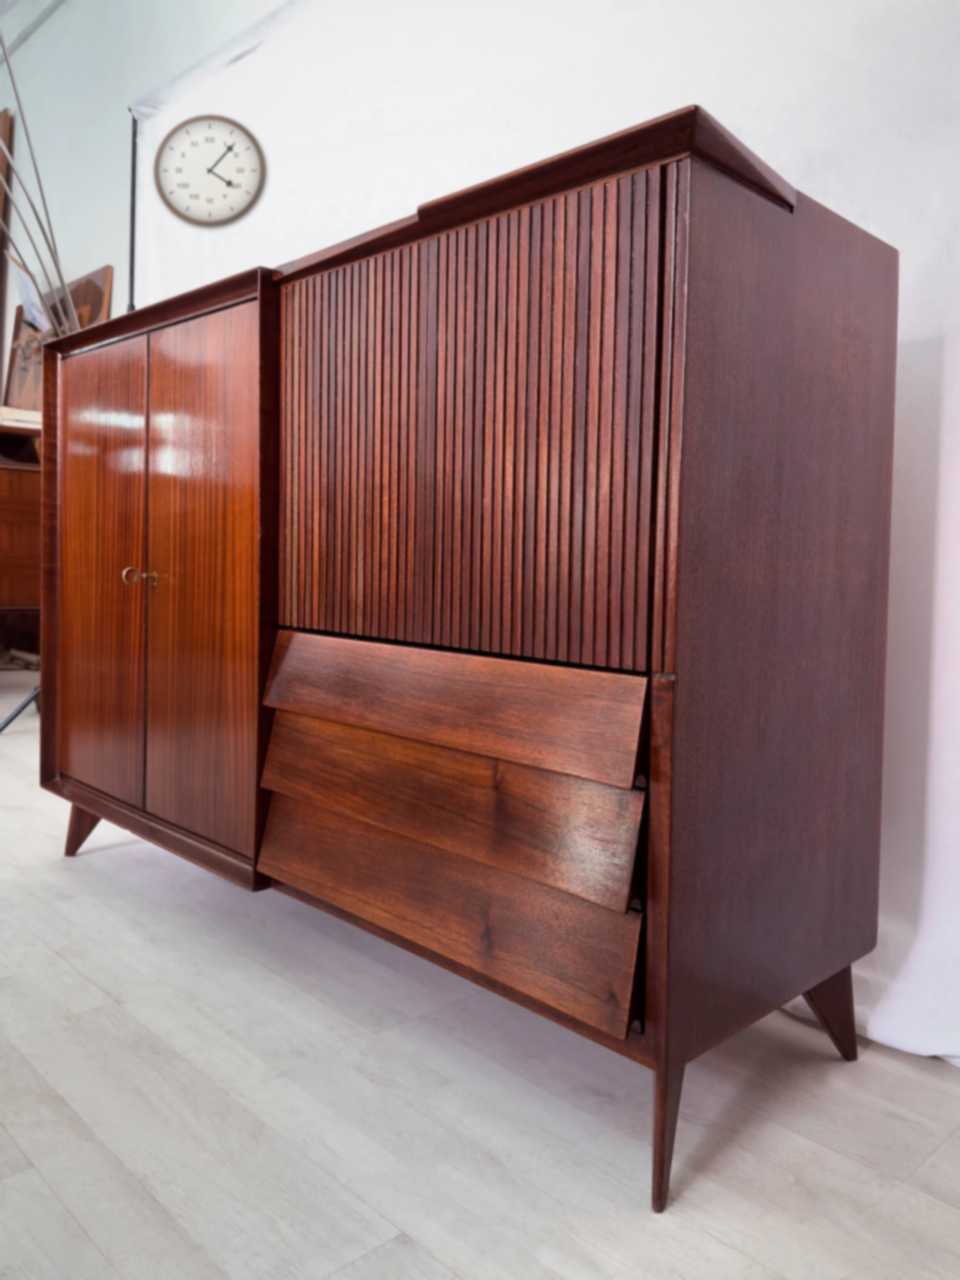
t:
4h07
